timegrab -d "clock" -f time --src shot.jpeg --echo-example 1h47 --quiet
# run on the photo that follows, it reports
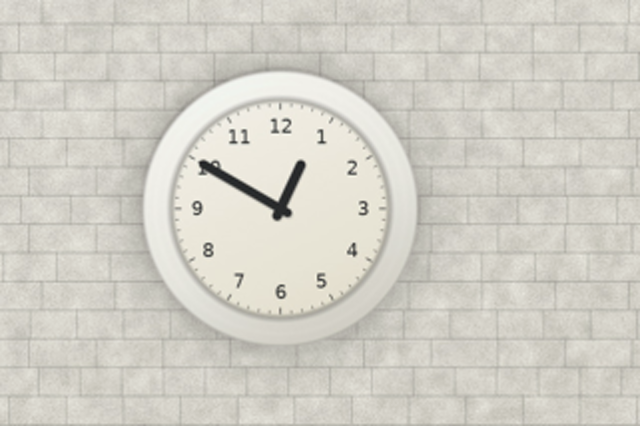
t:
12h50
